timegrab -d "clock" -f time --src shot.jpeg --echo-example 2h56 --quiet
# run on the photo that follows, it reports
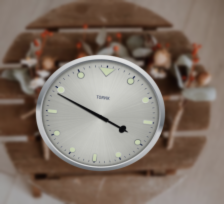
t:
3h49
